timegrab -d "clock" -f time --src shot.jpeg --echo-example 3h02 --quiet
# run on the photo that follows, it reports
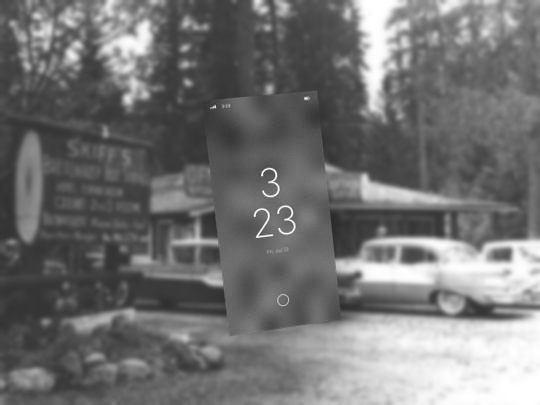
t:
3h23
